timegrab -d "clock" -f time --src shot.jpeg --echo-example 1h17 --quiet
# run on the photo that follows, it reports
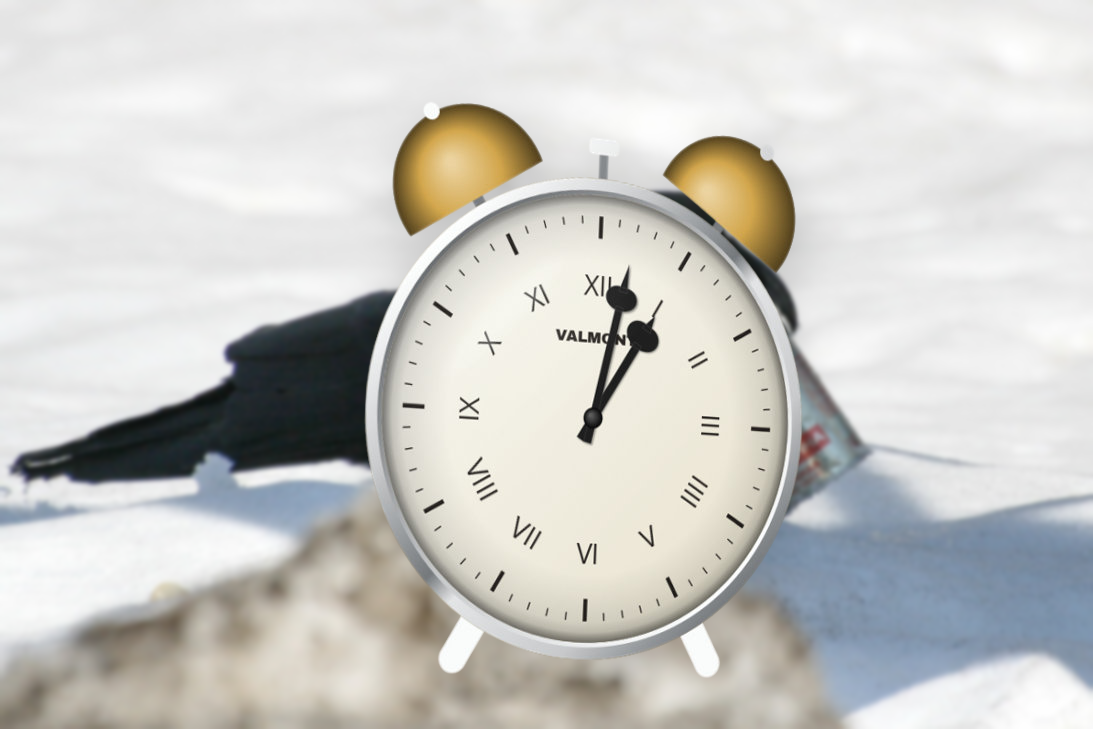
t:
1h02
